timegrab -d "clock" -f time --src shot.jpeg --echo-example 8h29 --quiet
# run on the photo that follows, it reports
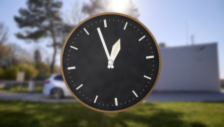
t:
12h58
